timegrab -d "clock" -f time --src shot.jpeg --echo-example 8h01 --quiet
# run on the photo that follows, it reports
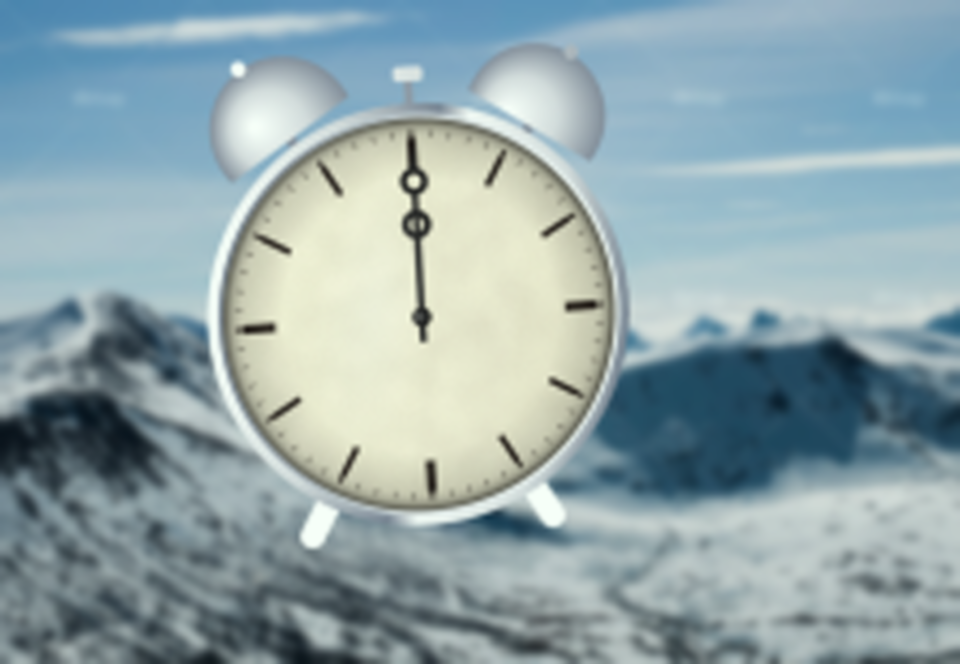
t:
12h00
